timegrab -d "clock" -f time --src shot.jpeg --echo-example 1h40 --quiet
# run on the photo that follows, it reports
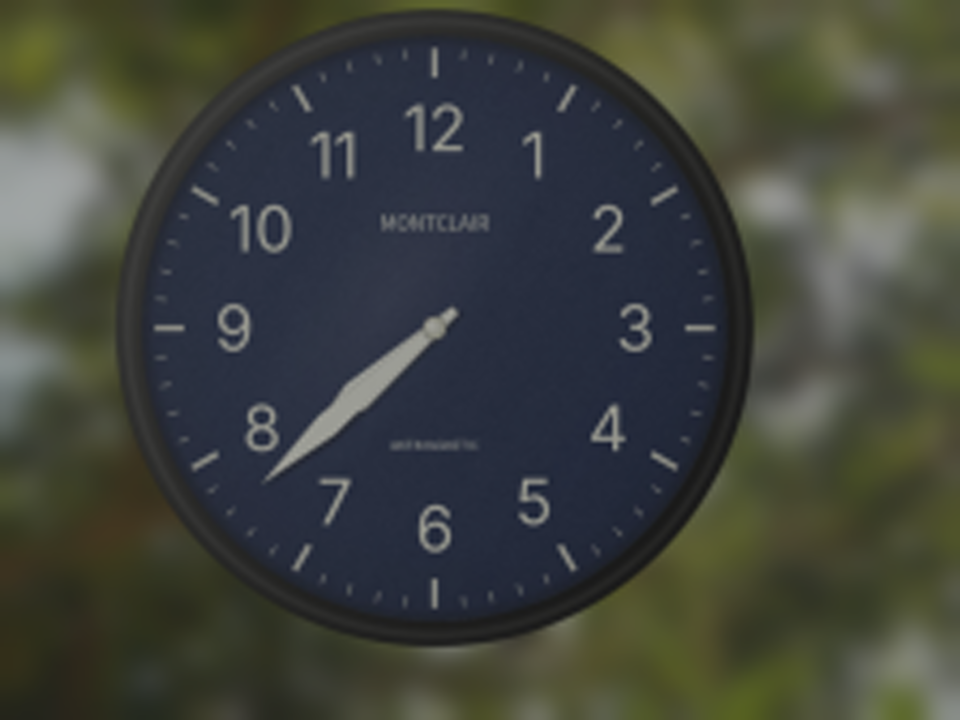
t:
7h38
